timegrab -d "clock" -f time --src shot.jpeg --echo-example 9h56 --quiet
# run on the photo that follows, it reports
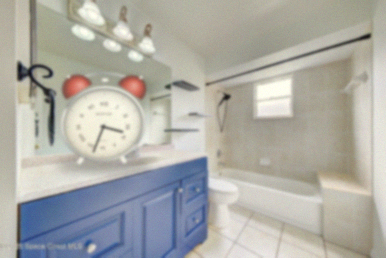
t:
3h33
